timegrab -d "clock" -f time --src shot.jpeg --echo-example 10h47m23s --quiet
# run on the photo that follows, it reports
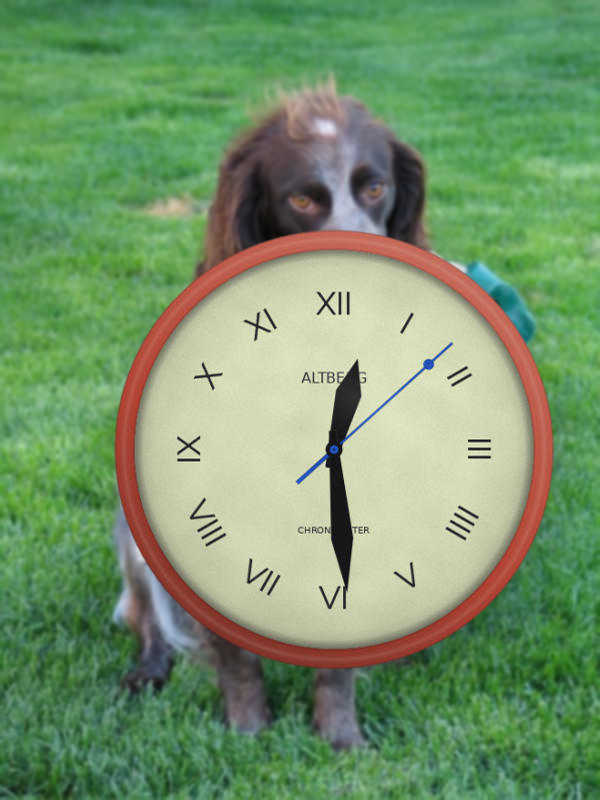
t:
12h29m08s
